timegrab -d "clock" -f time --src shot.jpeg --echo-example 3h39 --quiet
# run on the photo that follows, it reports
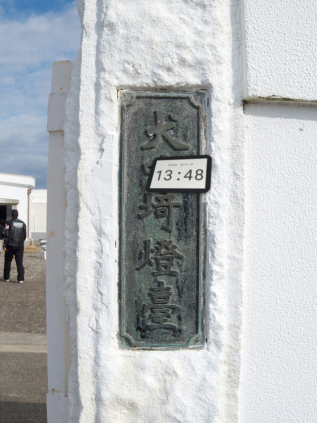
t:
13h48
